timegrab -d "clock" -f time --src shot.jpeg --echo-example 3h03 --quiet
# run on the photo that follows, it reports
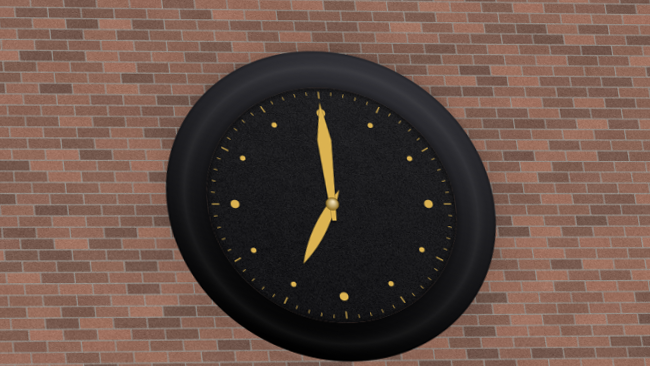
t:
7h00
